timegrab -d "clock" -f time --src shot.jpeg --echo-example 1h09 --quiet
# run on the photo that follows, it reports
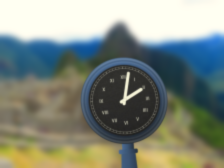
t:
2h02
